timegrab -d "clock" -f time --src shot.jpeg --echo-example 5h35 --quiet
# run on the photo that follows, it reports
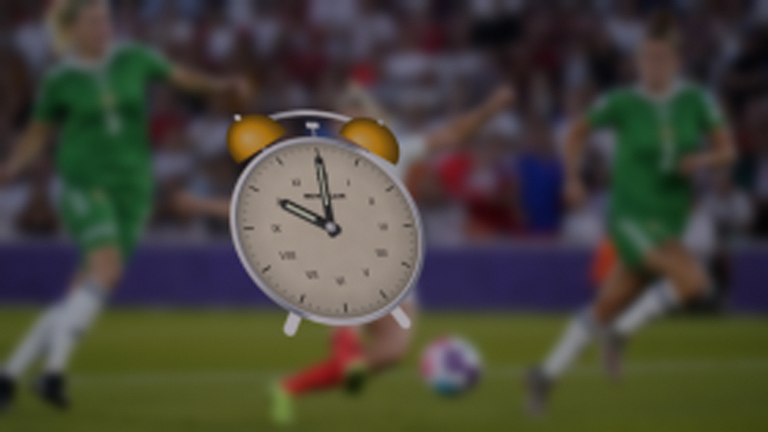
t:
10h00
